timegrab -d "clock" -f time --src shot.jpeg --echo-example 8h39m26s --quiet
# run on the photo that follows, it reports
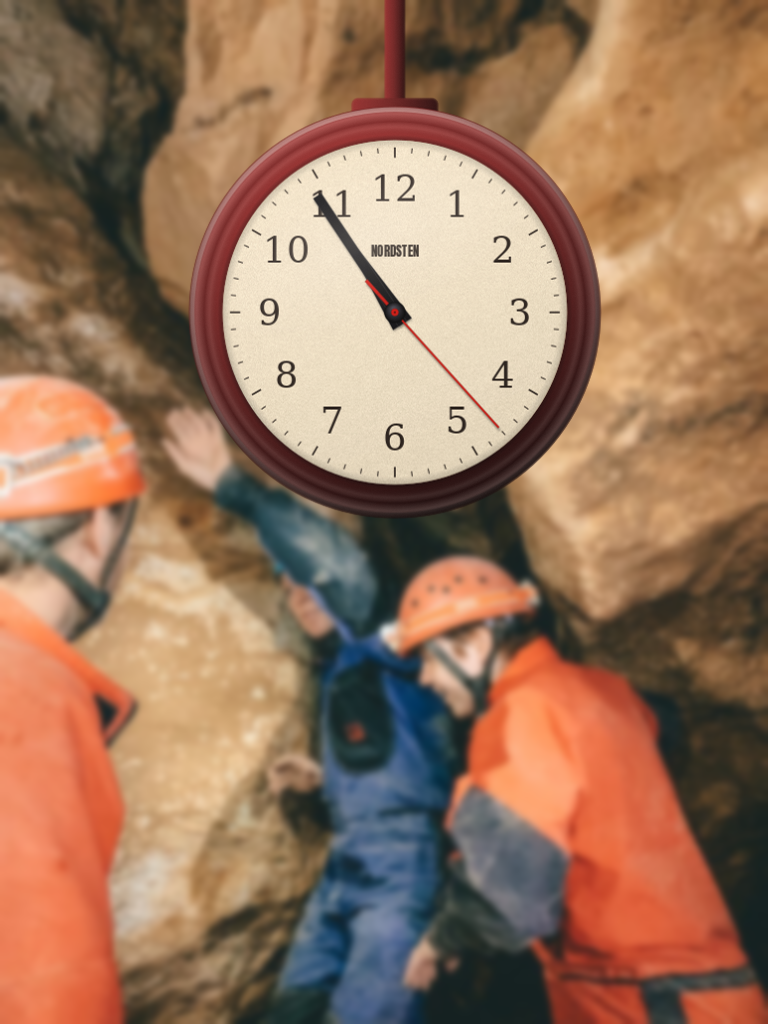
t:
10h54m23s
